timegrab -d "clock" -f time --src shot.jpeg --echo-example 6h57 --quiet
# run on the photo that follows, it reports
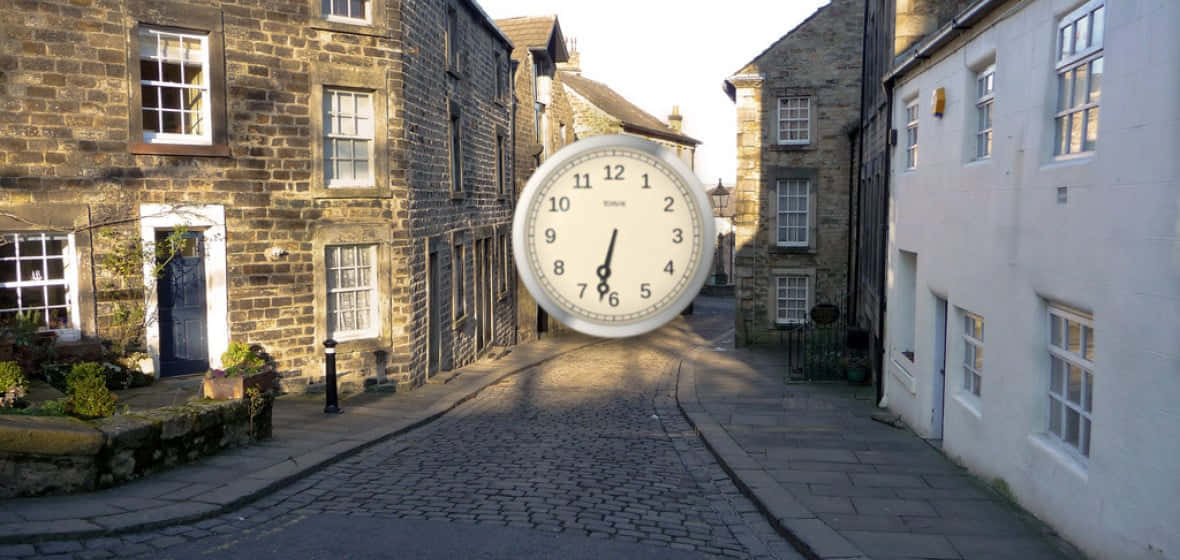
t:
6h32
